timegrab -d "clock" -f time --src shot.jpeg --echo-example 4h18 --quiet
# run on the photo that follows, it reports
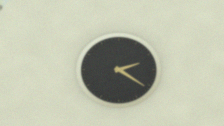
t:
2h21
